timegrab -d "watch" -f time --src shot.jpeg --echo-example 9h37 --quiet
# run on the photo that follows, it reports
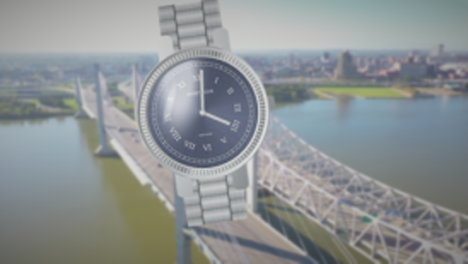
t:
4h01
